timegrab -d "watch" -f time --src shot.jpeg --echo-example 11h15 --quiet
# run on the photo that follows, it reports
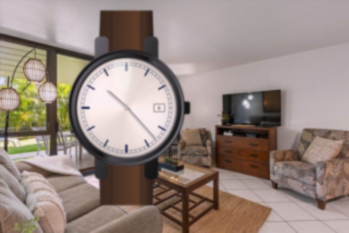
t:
10h23
